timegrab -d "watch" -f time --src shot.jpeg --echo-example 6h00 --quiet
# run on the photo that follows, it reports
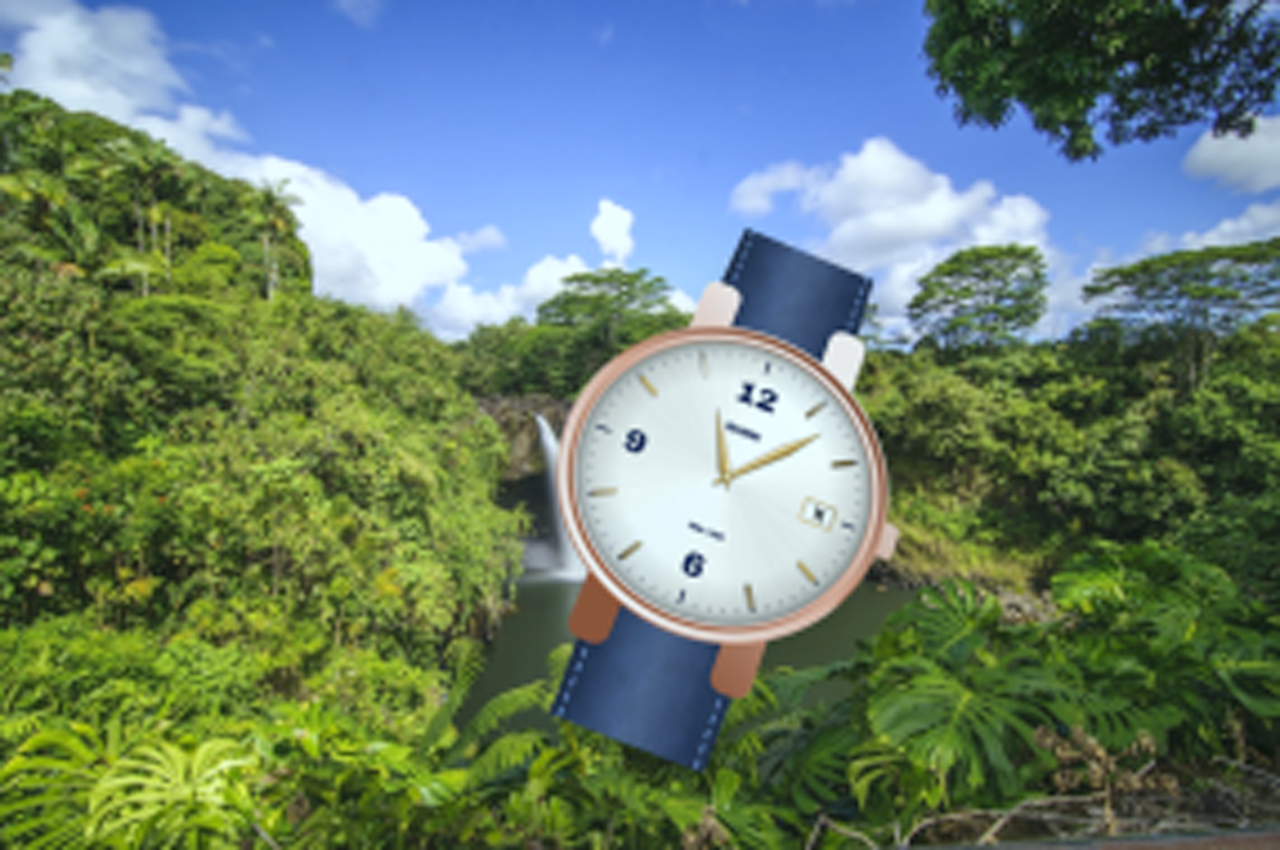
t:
11h07
